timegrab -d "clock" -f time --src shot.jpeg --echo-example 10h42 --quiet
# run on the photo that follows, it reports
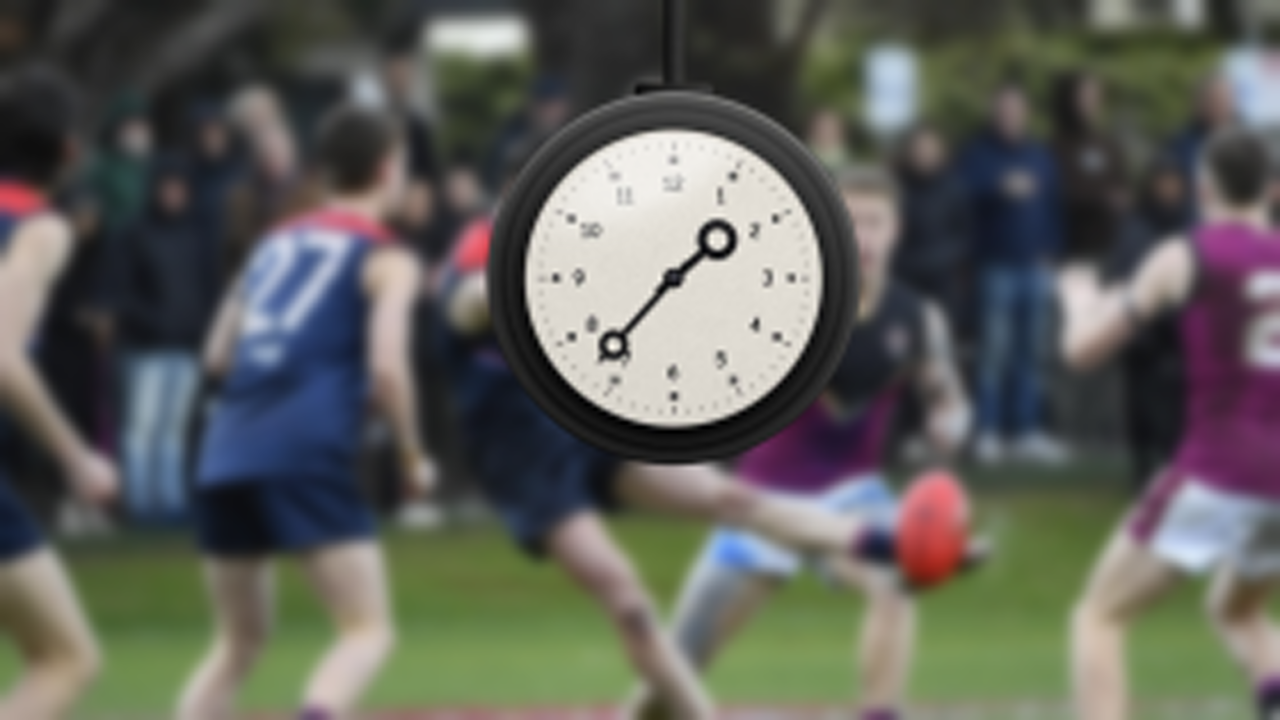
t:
1h37
